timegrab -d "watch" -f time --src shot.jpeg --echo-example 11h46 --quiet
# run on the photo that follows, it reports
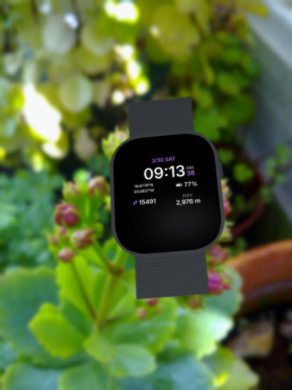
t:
9h13
